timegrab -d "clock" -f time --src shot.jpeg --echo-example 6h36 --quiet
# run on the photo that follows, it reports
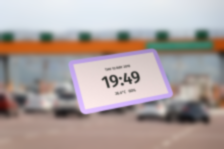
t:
19h49
